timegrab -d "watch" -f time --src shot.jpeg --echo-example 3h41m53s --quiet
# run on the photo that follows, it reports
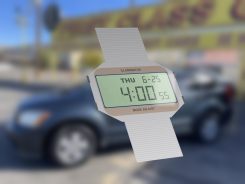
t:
4h00m55s
